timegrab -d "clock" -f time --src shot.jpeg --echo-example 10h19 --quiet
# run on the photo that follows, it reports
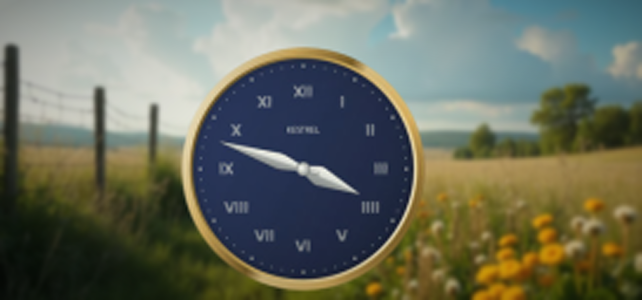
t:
3h48
